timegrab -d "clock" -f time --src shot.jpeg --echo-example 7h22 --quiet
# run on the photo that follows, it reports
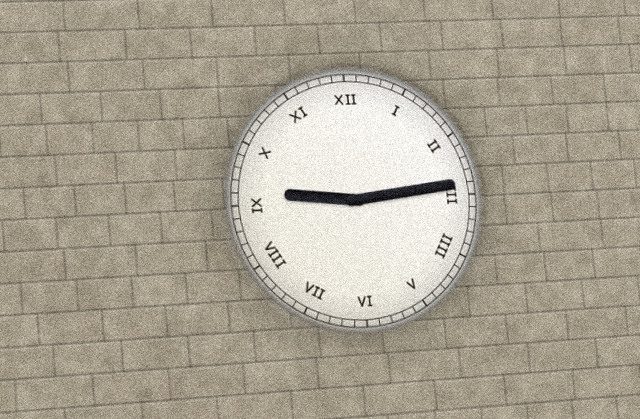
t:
9h14
